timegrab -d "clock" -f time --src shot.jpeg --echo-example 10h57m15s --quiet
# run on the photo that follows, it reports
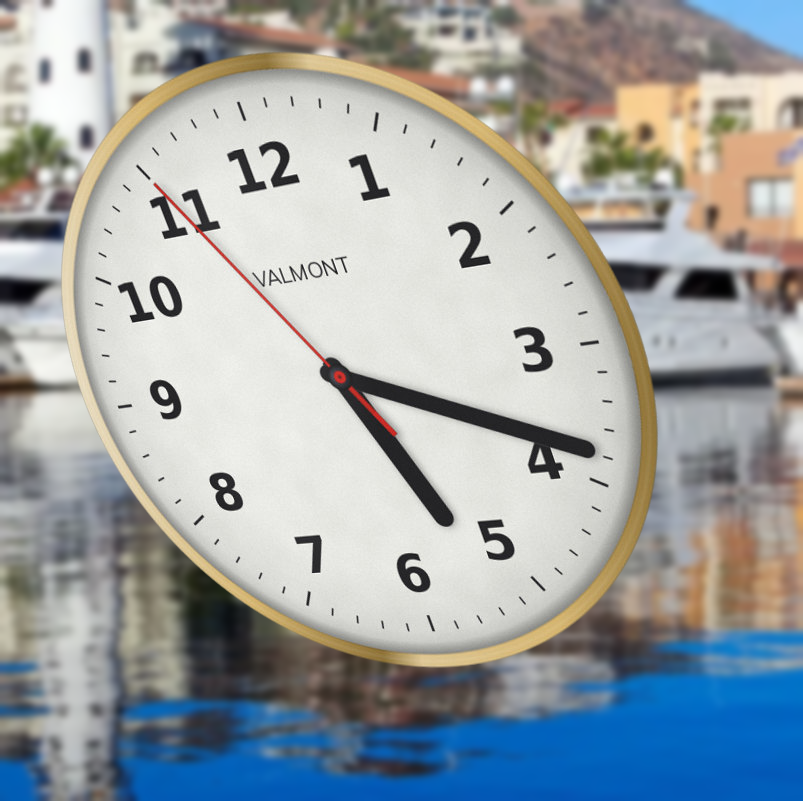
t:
5h18m55s
